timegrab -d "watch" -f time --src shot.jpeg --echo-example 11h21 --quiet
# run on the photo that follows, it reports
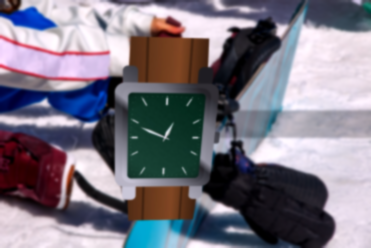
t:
12h49
